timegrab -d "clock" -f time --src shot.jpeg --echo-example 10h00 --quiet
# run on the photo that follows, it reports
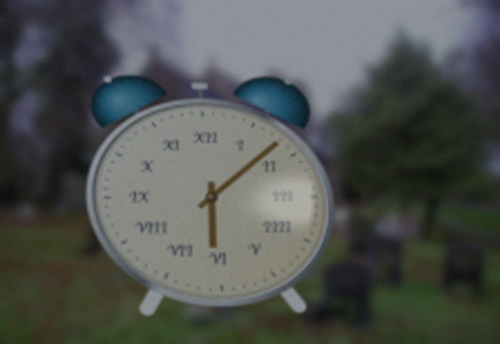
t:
6h08
